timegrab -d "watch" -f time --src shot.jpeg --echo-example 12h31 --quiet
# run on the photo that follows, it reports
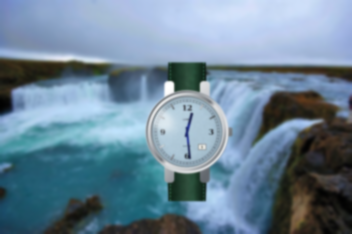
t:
12h29
